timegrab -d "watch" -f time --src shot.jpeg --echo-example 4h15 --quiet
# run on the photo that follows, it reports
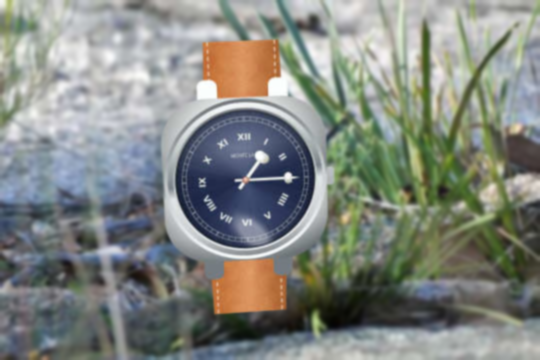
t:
1h15
